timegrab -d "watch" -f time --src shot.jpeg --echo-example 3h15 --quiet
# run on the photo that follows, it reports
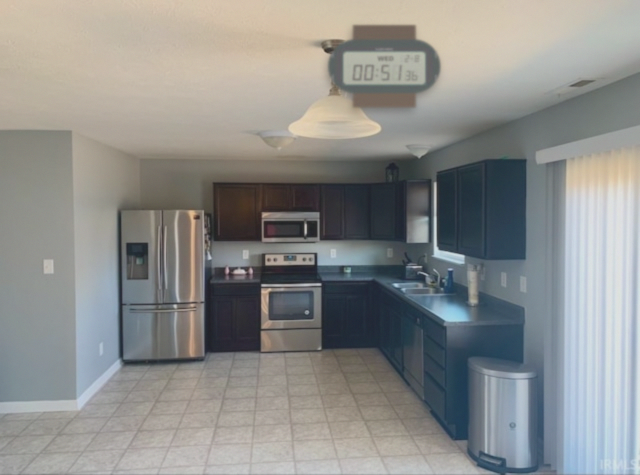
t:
0h51
